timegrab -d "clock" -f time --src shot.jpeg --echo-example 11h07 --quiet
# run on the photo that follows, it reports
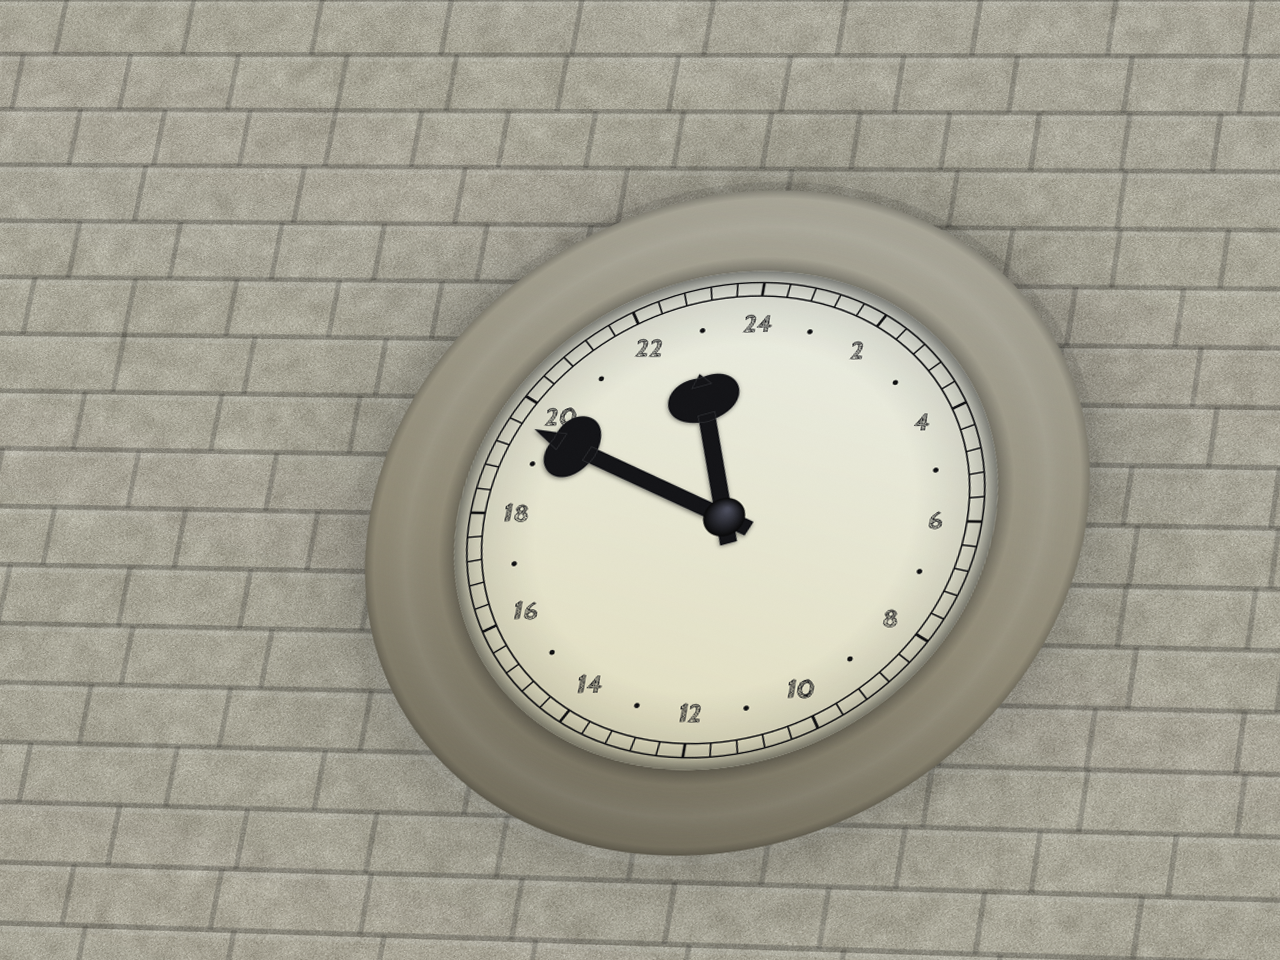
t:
22h49
